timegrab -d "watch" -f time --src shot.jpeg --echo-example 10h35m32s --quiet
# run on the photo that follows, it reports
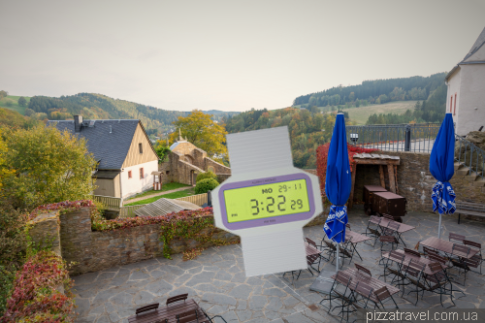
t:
3h22m29s
